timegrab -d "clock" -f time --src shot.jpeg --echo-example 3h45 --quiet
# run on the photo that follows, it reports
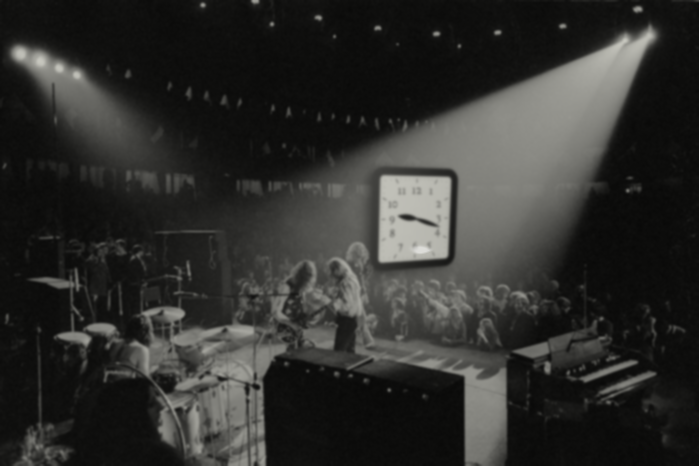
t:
9h18
